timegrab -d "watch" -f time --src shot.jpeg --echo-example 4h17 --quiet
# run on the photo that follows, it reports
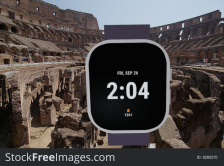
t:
2h04
